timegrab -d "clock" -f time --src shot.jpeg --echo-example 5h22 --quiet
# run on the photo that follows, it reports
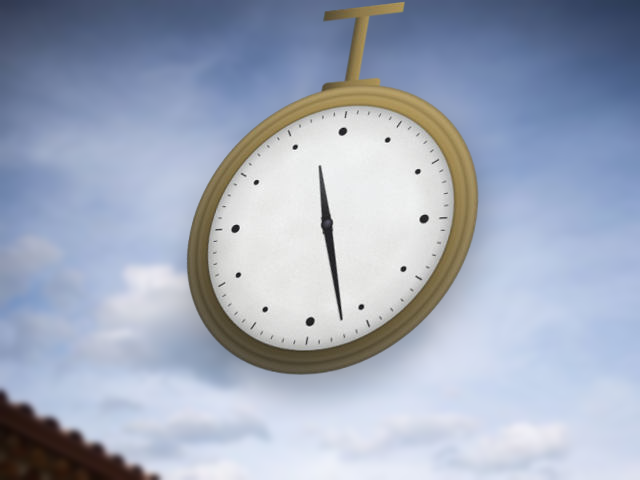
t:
11h27
